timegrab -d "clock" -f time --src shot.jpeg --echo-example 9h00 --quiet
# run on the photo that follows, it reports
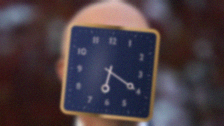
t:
6h20
